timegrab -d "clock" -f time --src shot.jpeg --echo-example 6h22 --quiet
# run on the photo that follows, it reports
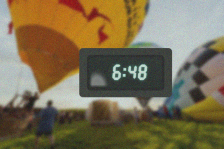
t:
6h48
